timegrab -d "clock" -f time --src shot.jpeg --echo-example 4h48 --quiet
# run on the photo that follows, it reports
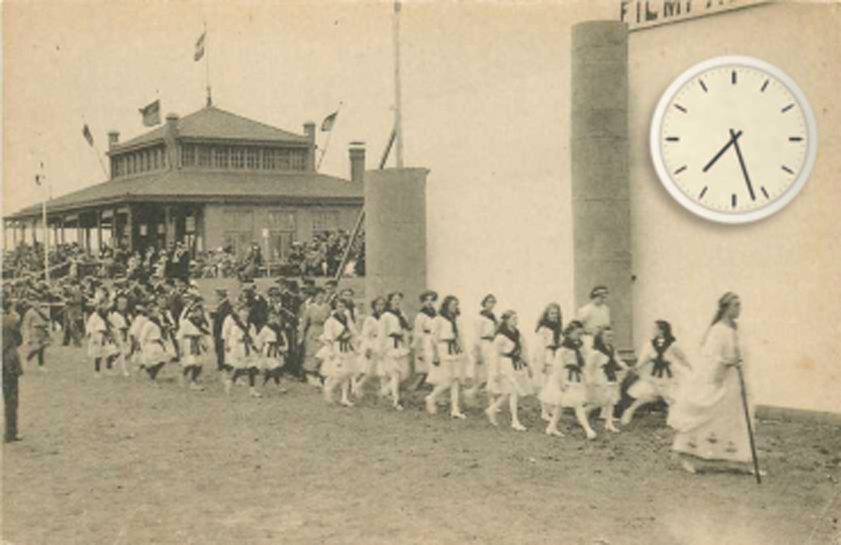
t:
7h27
